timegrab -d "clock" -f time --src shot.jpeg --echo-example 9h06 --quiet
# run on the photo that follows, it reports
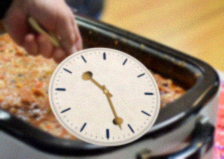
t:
10h27
